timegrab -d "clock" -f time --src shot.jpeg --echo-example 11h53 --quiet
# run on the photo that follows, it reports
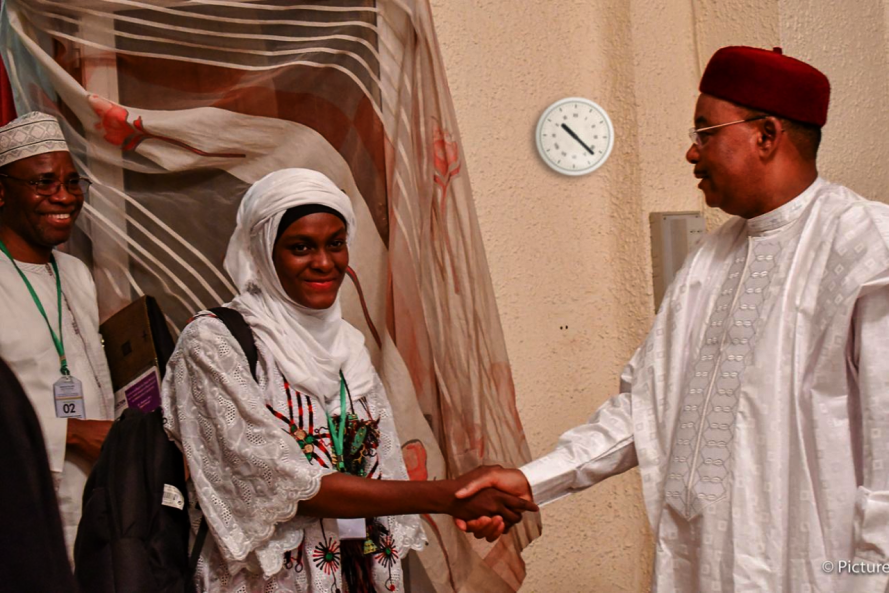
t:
10h22
